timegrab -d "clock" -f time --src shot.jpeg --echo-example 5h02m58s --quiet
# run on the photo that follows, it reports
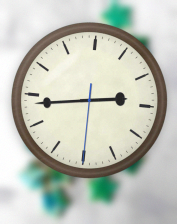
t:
2h43m30s
